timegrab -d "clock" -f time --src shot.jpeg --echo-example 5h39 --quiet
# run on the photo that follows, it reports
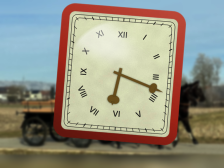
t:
6h18
